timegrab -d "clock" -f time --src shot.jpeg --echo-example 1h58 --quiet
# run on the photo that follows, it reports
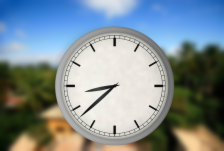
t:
8h38
